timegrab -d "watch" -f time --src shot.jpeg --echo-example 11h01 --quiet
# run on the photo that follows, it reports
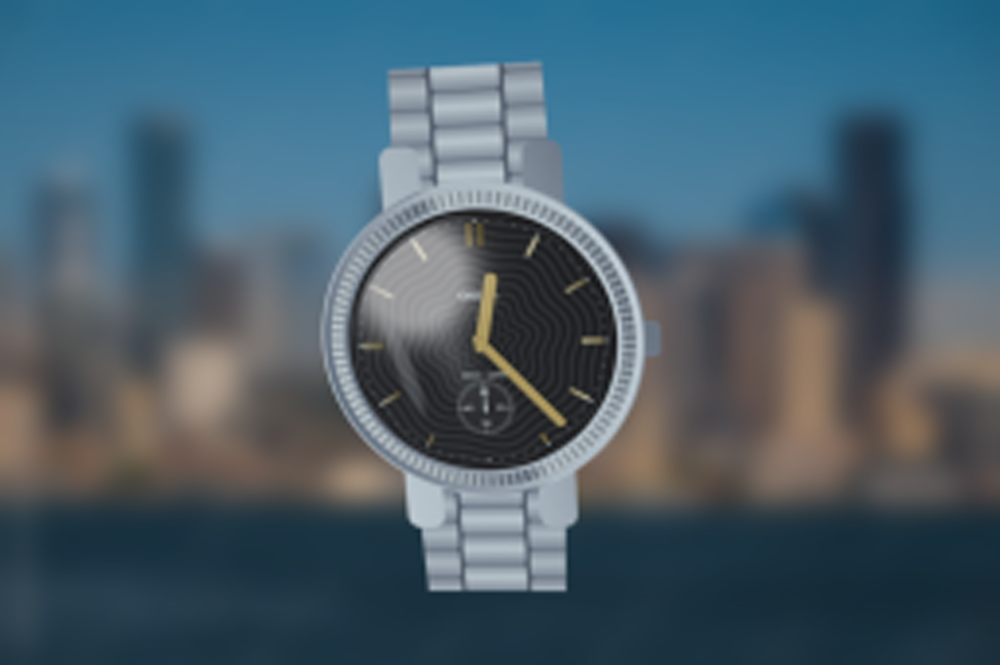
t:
12h23
